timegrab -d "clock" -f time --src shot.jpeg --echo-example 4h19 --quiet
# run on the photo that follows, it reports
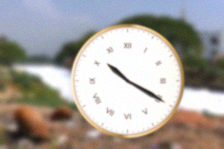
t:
10h20
